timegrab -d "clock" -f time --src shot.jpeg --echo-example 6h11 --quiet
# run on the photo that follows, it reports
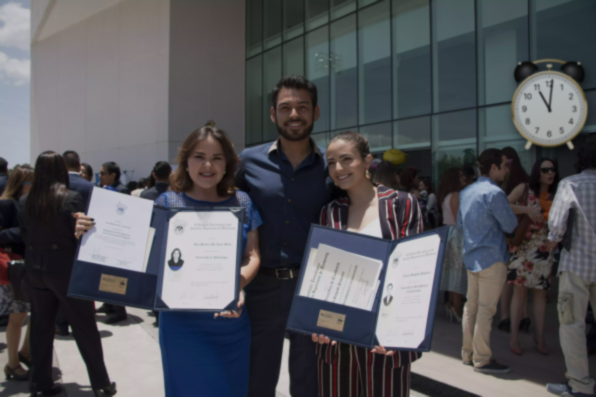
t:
11h01
